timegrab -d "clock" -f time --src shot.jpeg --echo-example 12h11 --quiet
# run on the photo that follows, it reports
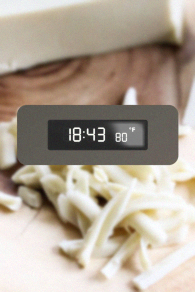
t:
18h43
